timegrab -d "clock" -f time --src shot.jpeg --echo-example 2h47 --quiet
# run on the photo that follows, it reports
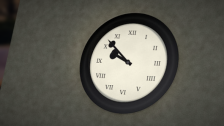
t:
9h52
